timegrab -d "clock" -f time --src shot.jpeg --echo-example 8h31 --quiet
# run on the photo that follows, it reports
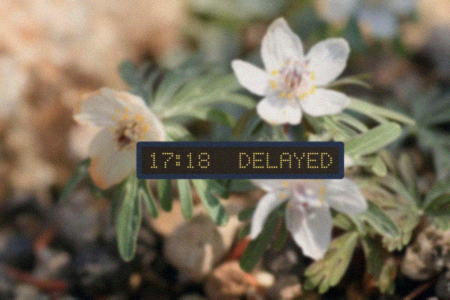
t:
17h18
